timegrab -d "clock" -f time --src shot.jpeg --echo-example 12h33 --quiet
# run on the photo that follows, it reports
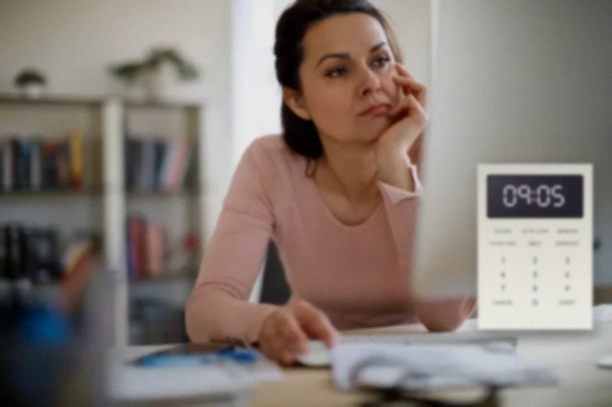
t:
9h05
